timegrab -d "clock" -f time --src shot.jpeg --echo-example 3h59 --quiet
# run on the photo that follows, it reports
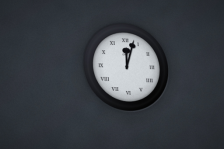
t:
12h03
